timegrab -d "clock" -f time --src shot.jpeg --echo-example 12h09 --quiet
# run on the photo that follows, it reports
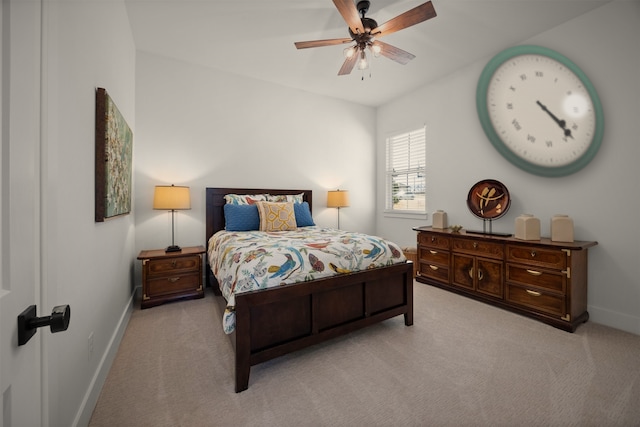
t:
4h23
